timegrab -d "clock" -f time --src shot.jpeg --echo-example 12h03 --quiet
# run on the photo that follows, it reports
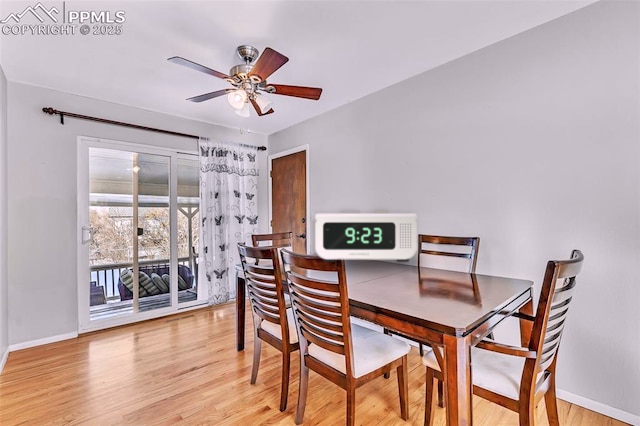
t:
9h23
